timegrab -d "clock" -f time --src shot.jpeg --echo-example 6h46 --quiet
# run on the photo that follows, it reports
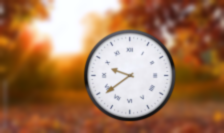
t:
9h39
